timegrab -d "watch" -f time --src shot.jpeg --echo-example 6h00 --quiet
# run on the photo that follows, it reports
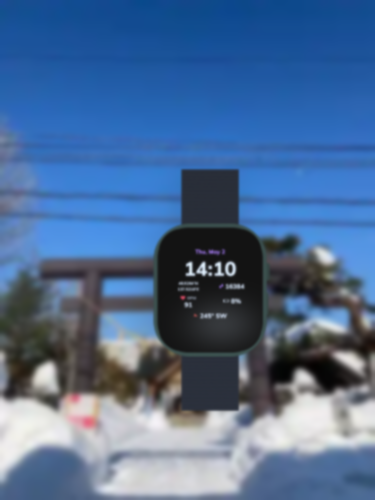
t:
14h10
